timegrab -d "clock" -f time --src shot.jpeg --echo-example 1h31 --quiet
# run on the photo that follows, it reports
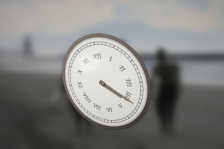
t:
4h21
